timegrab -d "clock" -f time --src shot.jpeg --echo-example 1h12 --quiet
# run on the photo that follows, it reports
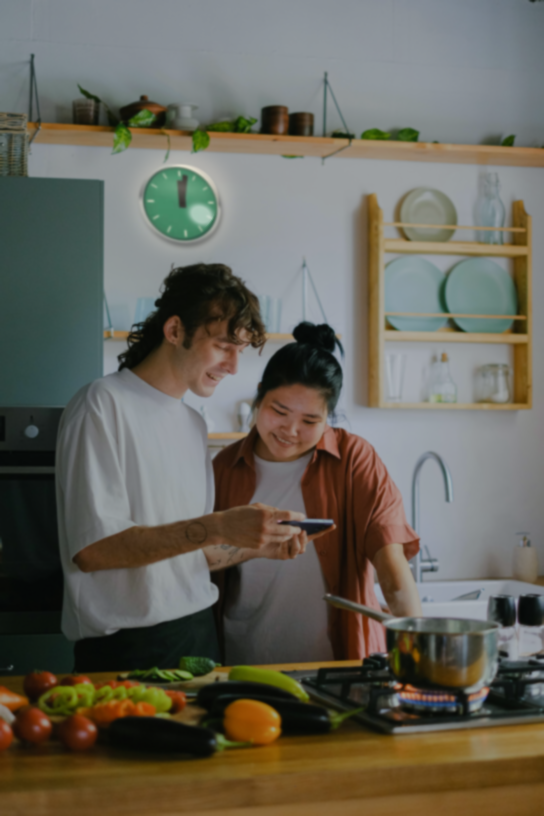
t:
12h02
